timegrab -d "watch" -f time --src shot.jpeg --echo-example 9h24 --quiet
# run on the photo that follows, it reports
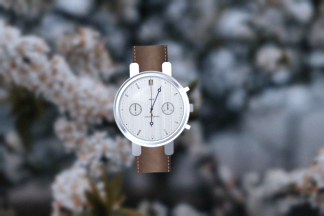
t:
6h04
